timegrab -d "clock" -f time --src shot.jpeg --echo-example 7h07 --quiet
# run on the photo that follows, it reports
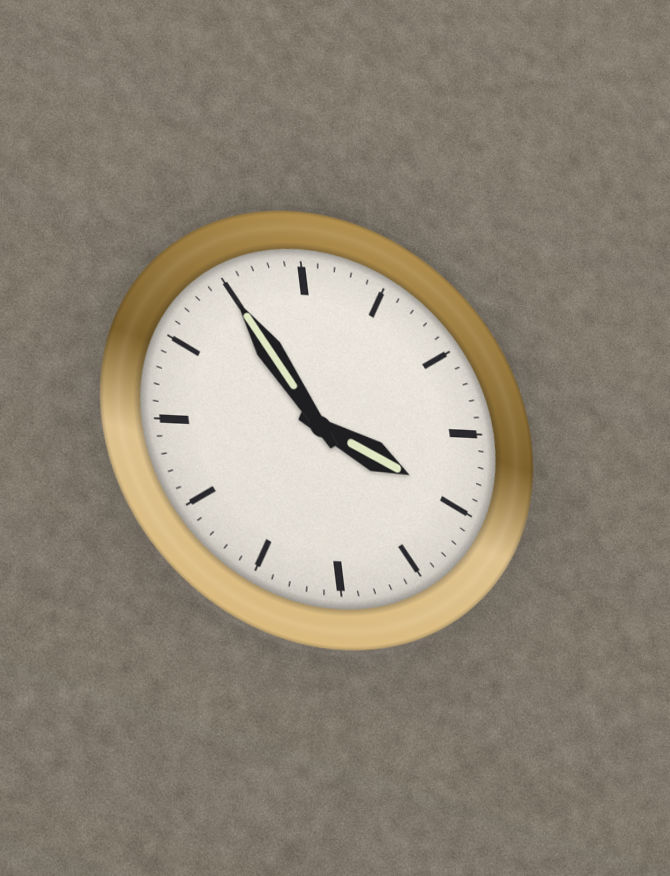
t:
3h55
